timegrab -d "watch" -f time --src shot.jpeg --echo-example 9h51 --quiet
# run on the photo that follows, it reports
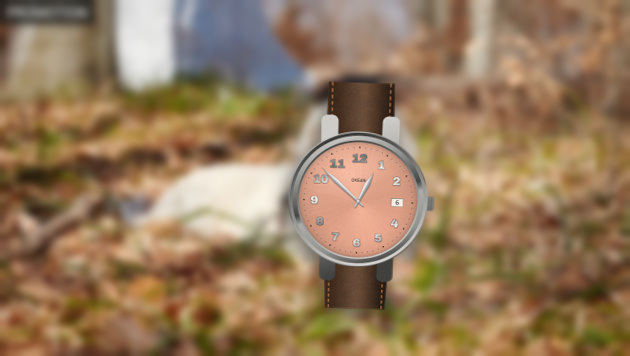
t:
12h52
